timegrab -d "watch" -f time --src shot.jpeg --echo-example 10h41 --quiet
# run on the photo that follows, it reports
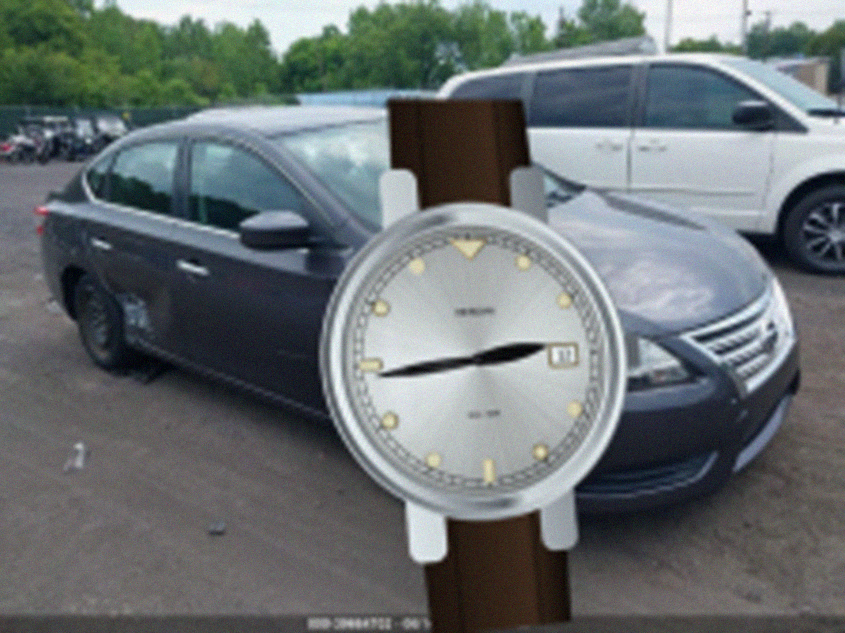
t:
2h44
